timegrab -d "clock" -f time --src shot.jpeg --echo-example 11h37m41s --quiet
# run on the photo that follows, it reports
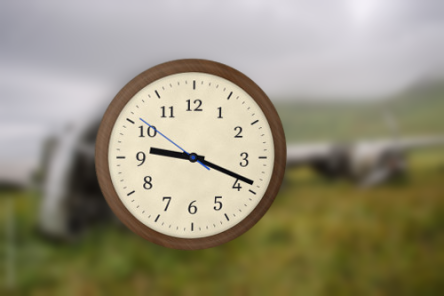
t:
9h18m51s
